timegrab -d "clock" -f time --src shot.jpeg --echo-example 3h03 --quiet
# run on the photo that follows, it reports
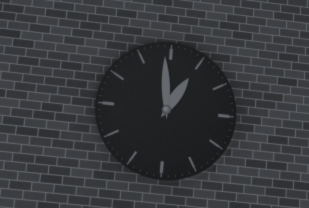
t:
12h59
